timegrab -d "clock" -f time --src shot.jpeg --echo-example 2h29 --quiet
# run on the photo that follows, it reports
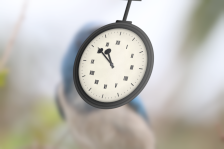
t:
10h51
